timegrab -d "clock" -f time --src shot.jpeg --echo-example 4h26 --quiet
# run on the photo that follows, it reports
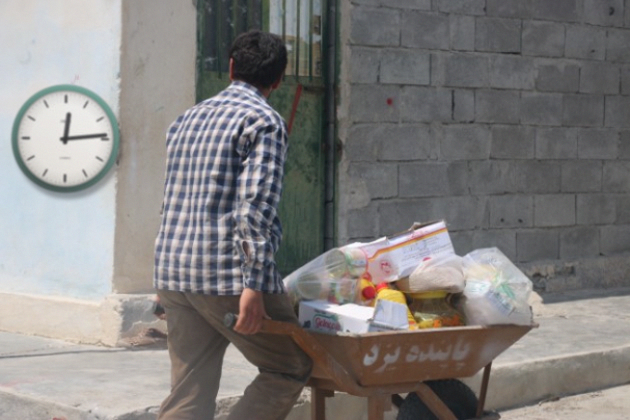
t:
12h14
